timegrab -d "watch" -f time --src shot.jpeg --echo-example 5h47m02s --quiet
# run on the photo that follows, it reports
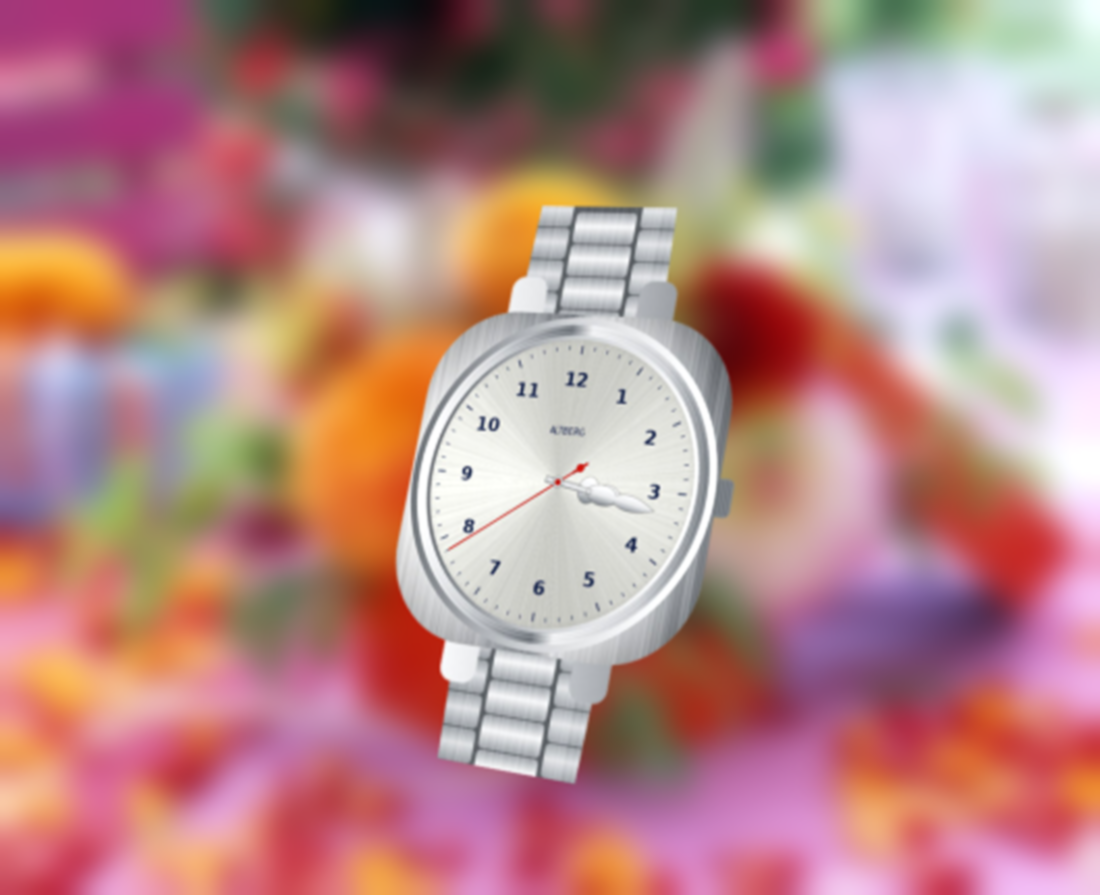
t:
3h16m39s
